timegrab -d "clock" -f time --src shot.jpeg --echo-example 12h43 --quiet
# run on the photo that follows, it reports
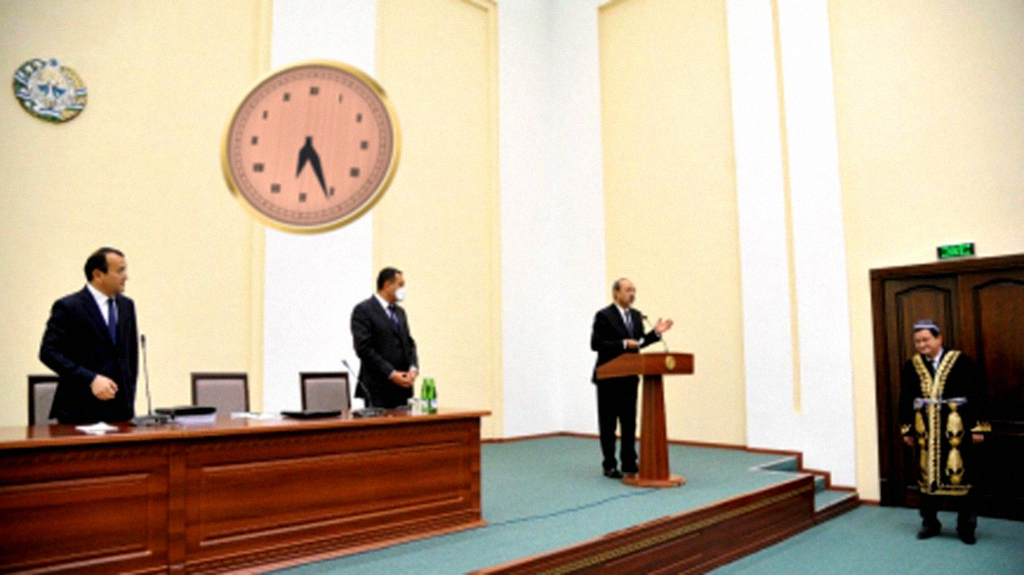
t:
6h26
